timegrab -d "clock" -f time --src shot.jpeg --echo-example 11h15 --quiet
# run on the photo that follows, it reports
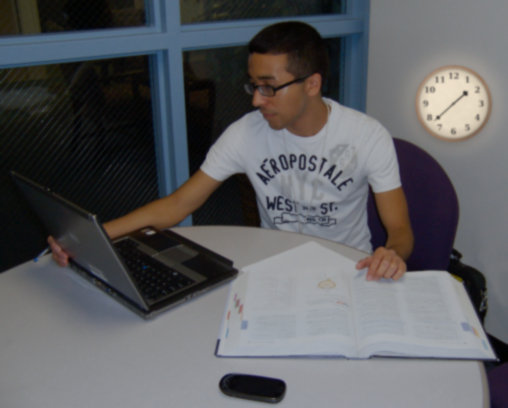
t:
1h38
